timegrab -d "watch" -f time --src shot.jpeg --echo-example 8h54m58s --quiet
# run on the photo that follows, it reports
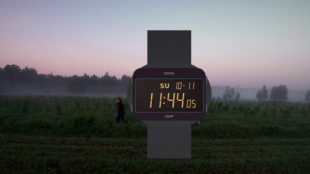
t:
11h44m05s
